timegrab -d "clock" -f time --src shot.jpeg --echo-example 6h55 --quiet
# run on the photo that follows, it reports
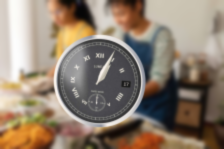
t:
1h04
